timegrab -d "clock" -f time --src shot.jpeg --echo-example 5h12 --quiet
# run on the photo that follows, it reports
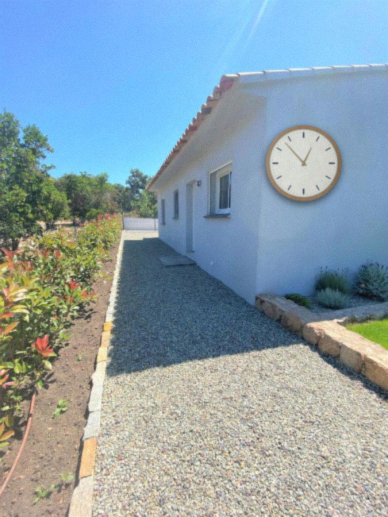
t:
12h53
